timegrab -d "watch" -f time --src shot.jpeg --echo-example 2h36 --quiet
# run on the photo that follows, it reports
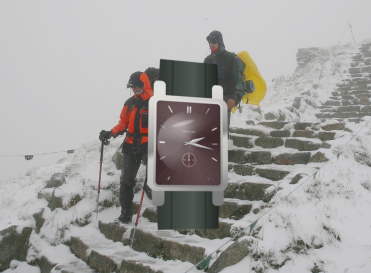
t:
2h17
